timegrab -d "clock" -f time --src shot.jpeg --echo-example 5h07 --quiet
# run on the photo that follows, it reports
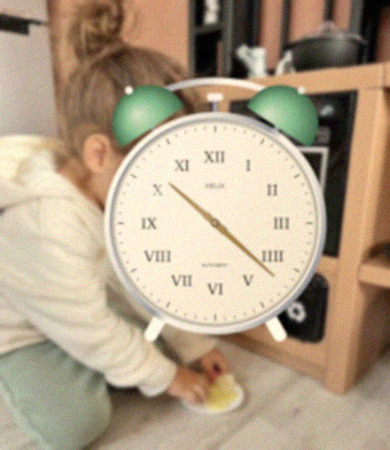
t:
10h22
